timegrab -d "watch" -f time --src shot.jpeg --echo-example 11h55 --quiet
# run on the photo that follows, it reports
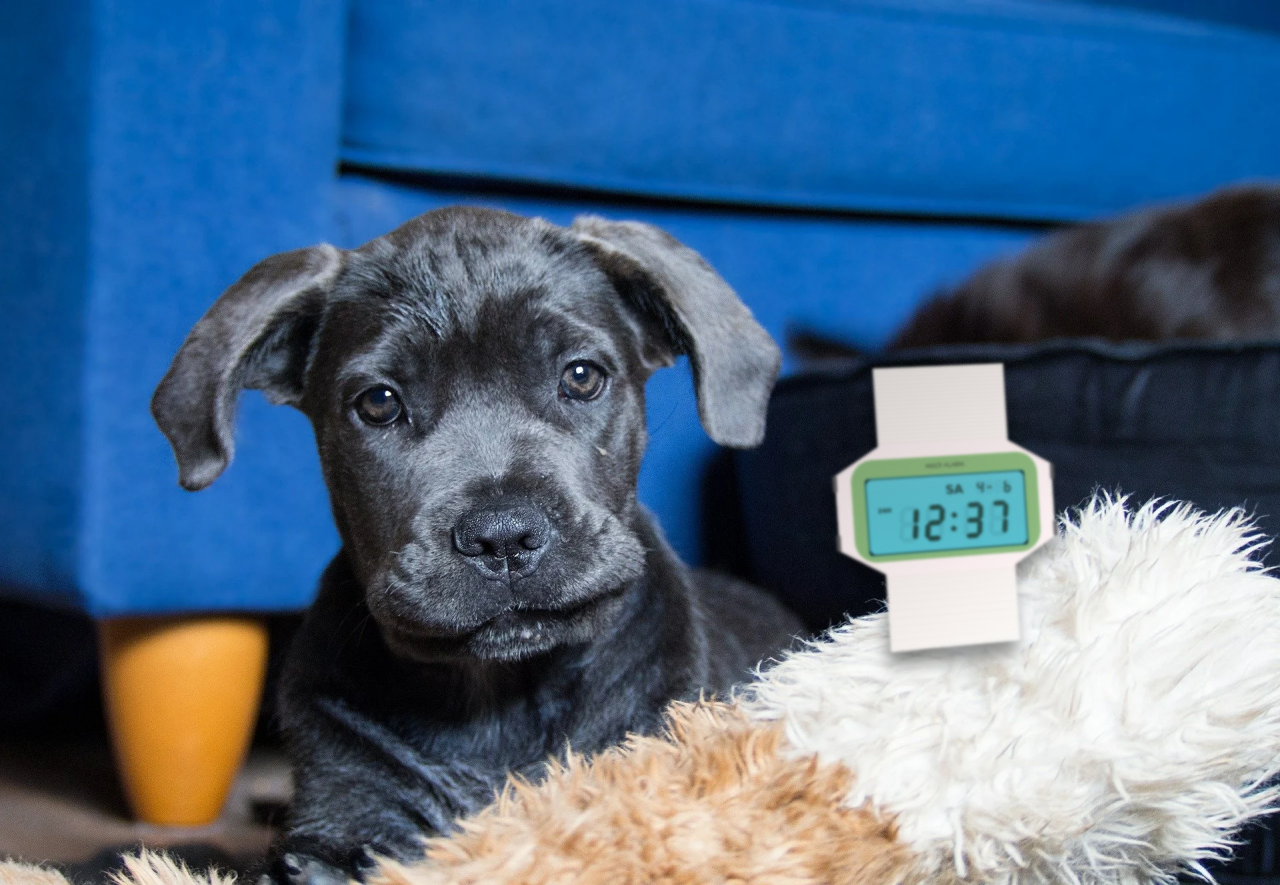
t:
12h37
